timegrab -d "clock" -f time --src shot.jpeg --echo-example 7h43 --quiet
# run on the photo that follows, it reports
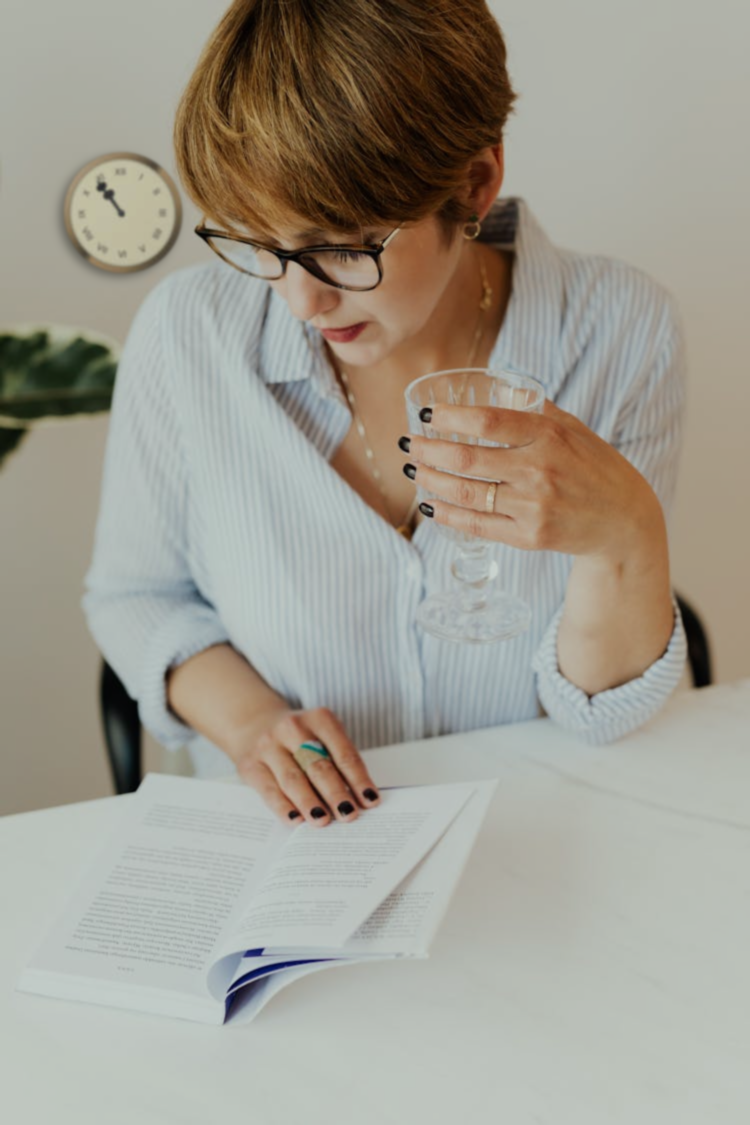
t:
10h54
